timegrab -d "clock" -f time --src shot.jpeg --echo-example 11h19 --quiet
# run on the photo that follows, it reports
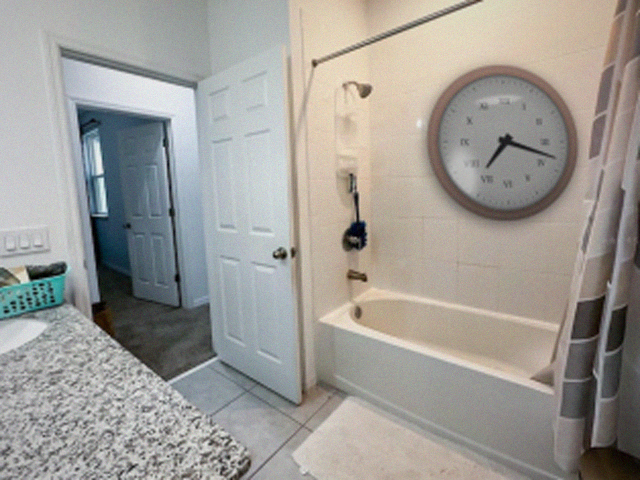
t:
7h18
